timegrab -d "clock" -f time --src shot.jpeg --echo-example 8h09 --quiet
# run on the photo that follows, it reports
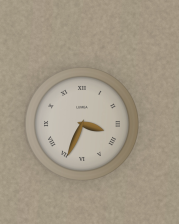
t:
3h34
